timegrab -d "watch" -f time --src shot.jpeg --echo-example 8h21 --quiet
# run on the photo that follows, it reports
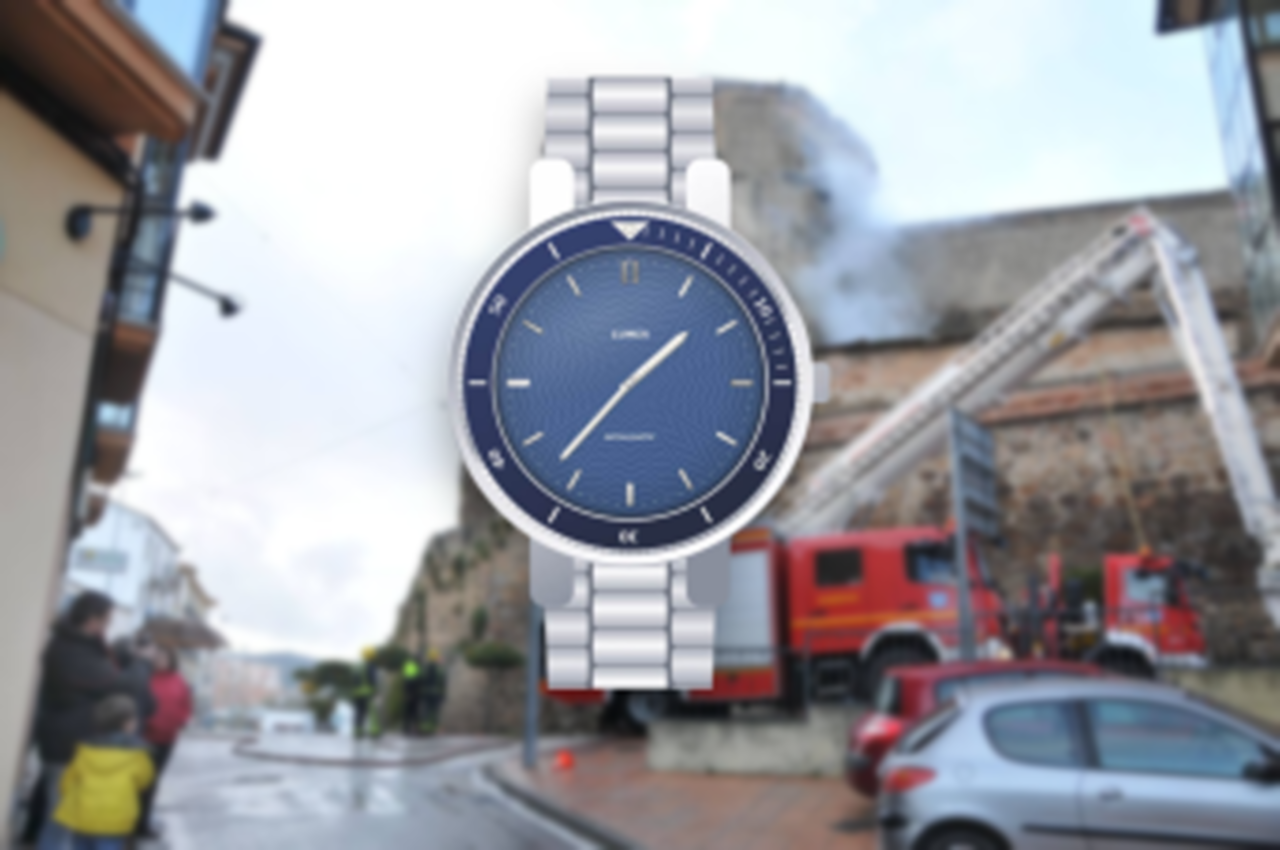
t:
1h37
